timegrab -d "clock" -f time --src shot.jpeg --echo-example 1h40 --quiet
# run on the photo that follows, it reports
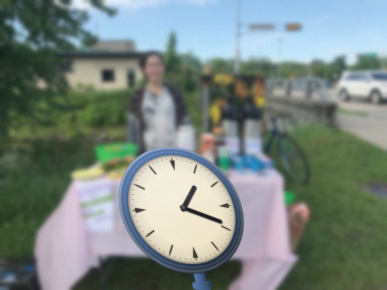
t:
1h19
